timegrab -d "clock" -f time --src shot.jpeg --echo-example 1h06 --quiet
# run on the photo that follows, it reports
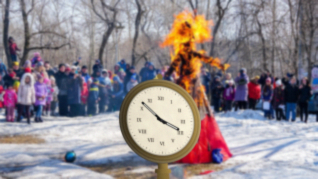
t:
3h52
